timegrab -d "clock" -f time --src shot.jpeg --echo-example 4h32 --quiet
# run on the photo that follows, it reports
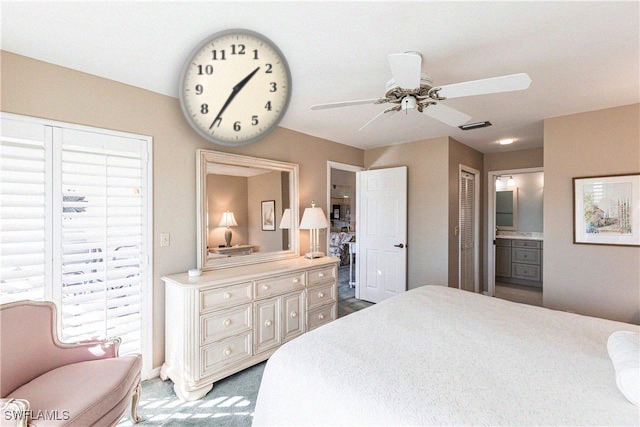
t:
1h36
